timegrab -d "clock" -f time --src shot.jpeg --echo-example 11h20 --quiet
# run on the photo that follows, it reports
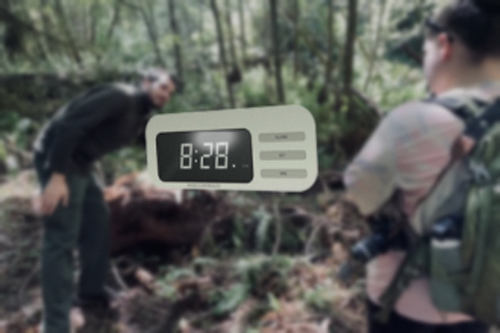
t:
8h28
